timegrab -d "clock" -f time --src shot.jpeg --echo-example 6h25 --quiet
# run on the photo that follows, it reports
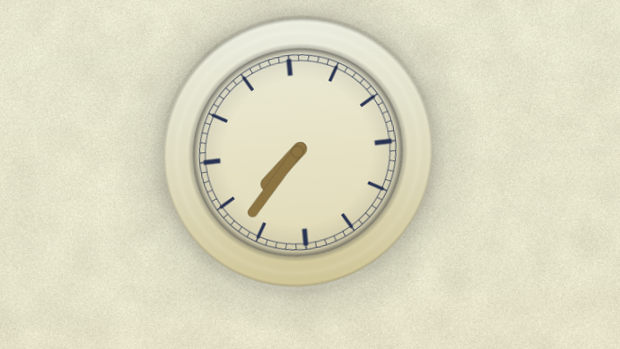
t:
7h37
